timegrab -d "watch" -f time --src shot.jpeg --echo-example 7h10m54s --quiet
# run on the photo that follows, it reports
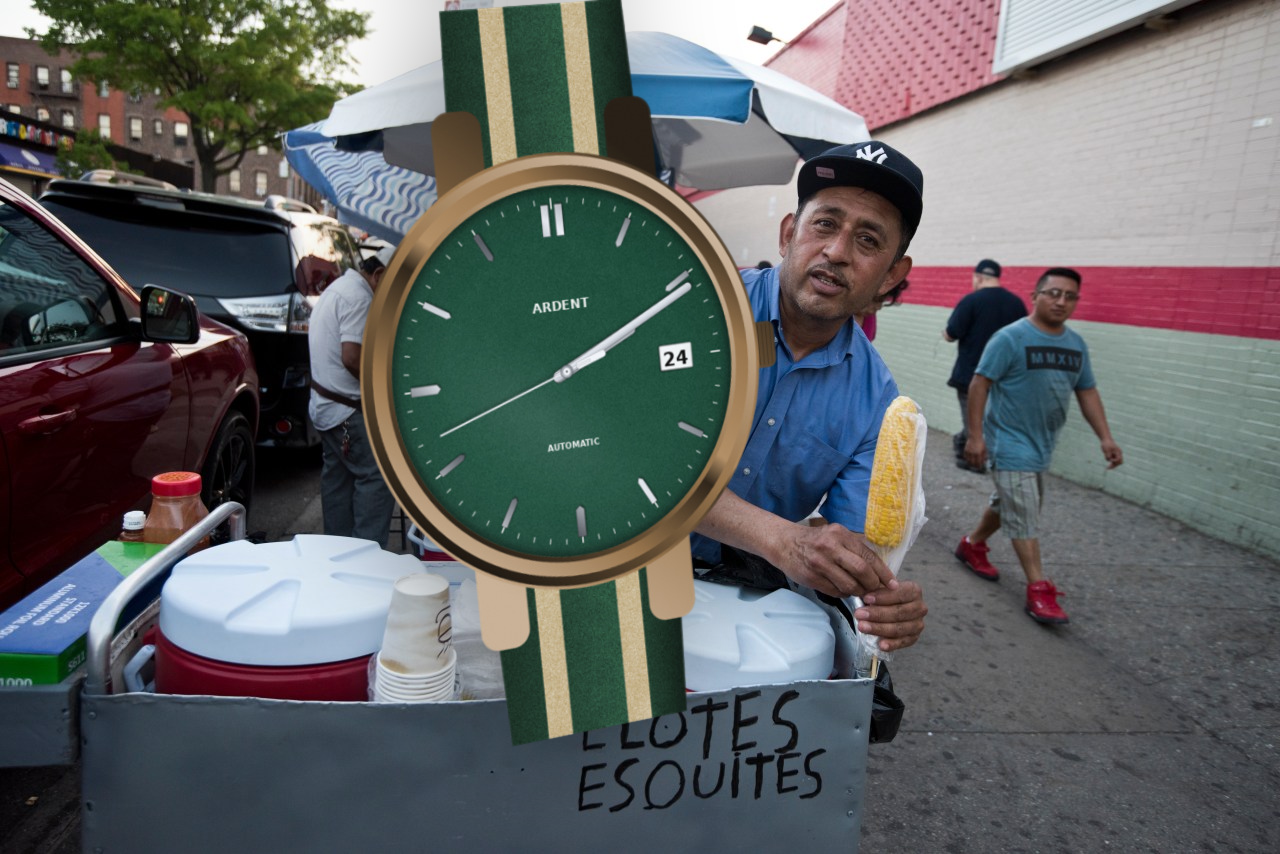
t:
2h10m42s
